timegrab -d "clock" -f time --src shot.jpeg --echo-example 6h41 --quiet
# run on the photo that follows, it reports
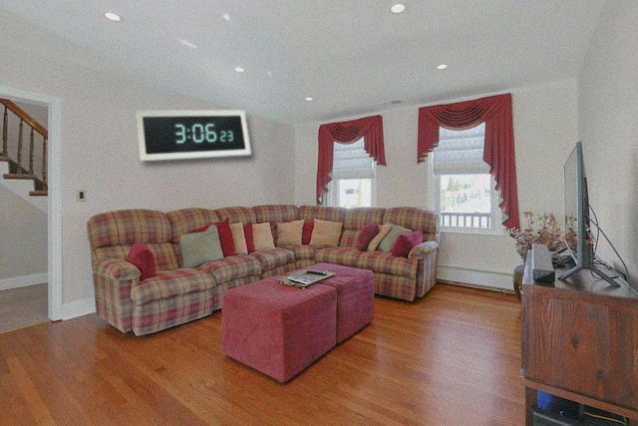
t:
3h06
